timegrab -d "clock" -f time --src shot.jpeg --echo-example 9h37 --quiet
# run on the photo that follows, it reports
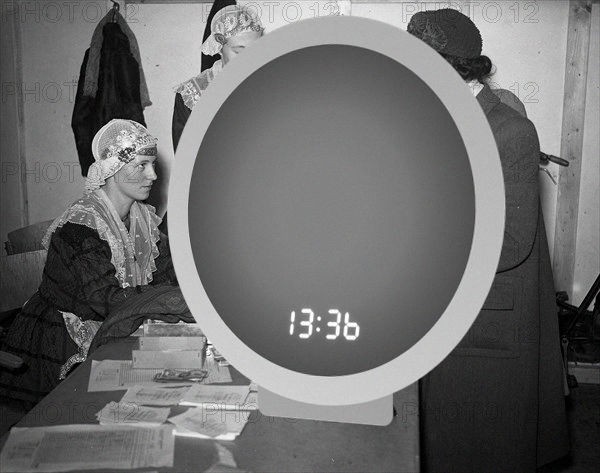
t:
13h36
